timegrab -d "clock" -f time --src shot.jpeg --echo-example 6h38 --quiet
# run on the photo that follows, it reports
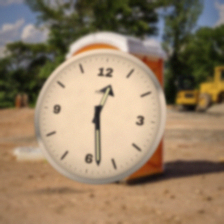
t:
12h28
